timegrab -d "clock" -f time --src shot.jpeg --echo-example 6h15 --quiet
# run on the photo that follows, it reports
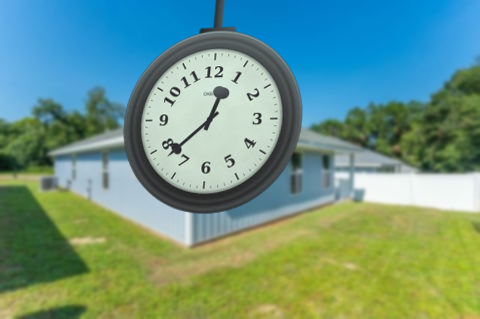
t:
12h38
